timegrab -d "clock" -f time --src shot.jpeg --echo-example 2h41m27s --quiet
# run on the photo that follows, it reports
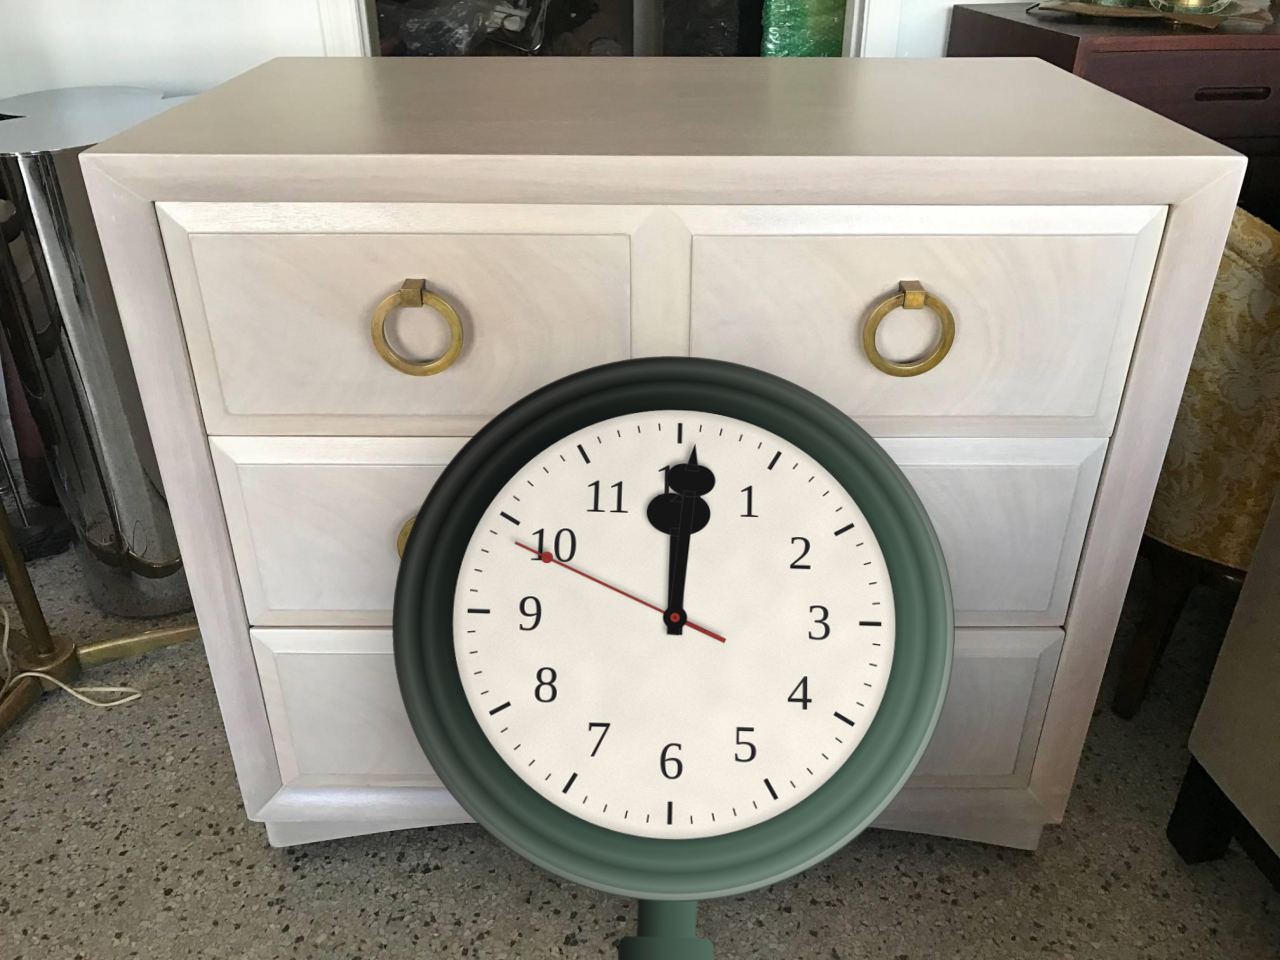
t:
12h00m49s
